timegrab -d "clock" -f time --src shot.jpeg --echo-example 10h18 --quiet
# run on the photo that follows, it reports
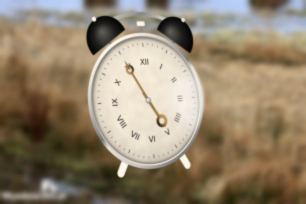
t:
4h55
